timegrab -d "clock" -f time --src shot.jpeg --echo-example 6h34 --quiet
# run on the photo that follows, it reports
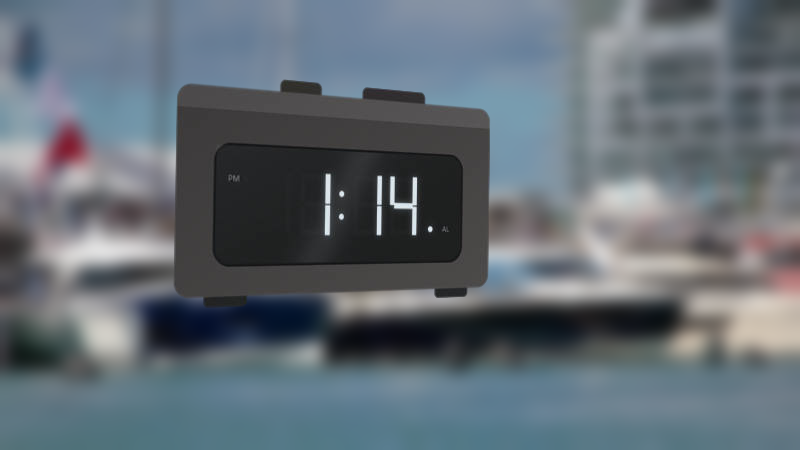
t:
1h14
